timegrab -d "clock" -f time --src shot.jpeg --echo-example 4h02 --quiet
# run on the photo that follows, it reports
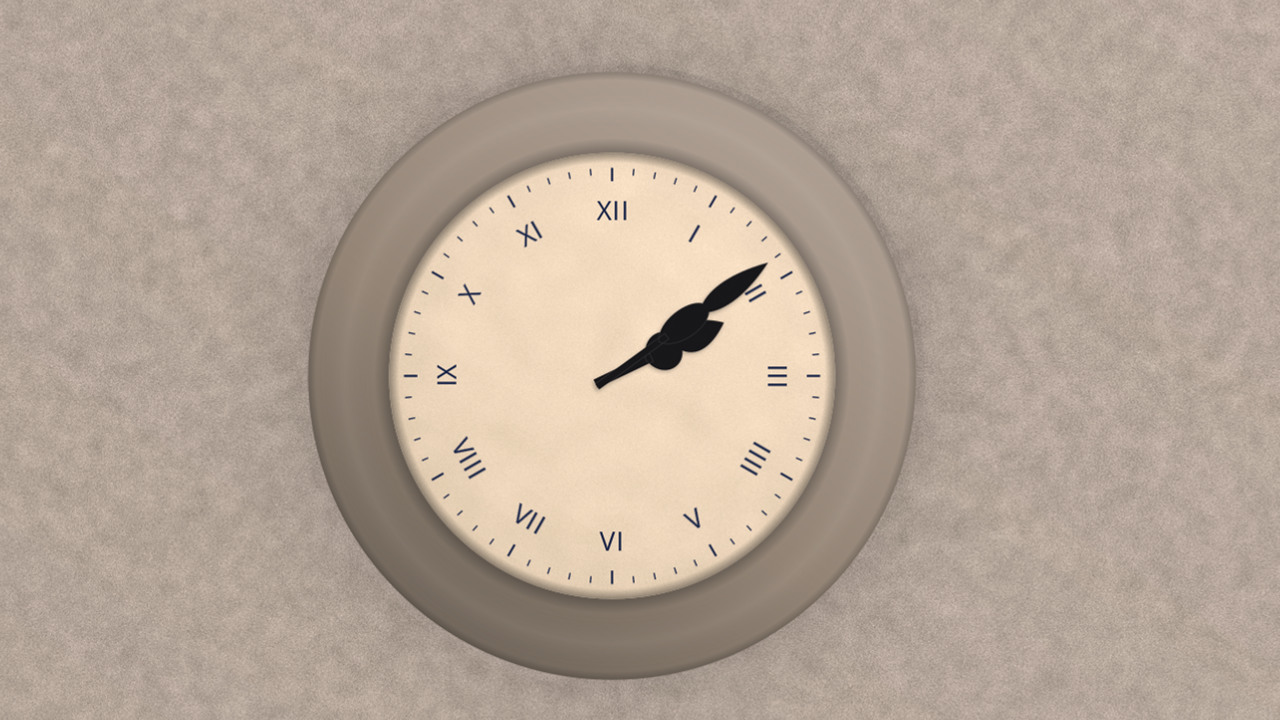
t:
2h09
